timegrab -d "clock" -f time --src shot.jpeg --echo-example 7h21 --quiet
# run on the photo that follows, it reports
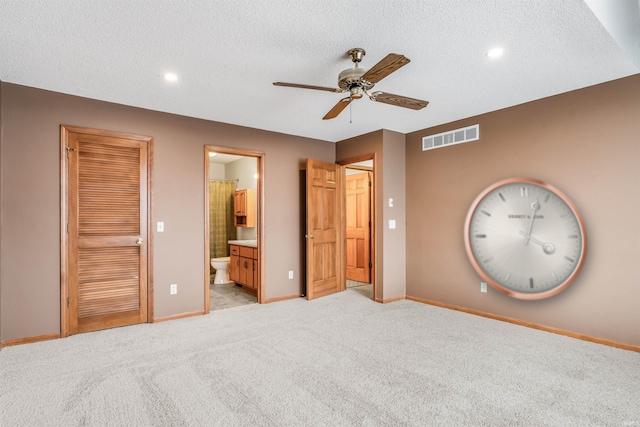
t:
4h03
